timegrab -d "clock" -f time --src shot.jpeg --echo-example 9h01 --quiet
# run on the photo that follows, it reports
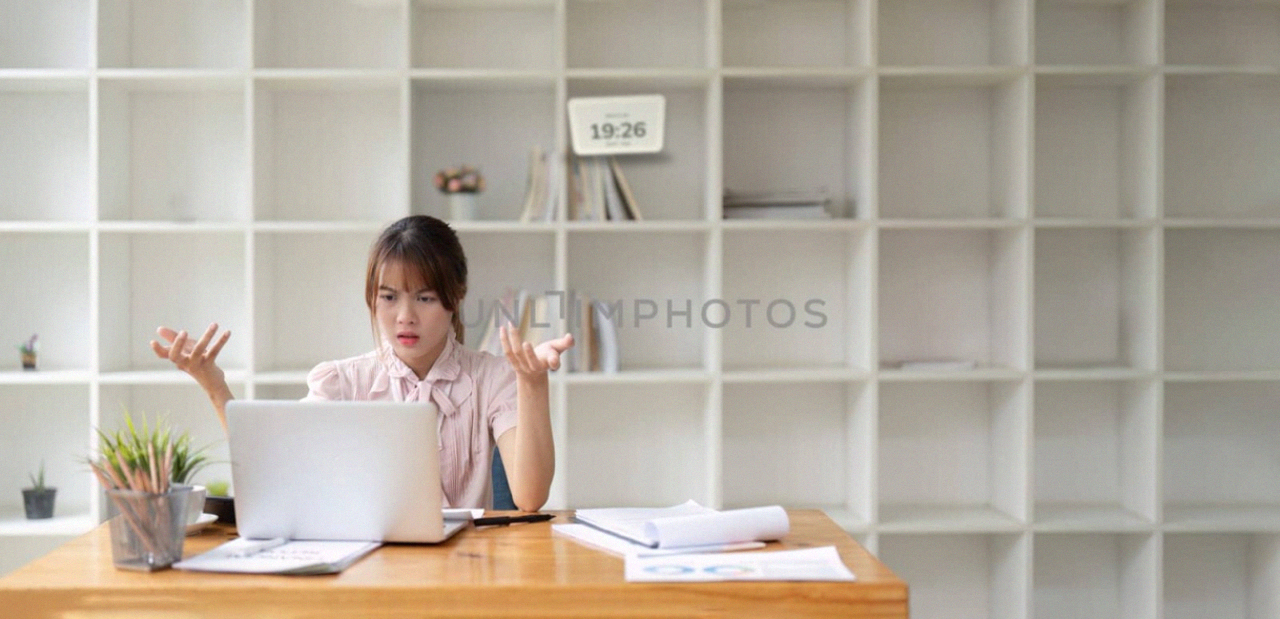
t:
19h26
